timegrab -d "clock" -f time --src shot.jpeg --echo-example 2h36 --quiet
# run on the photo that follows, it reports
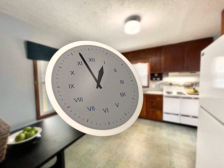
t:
12h57
